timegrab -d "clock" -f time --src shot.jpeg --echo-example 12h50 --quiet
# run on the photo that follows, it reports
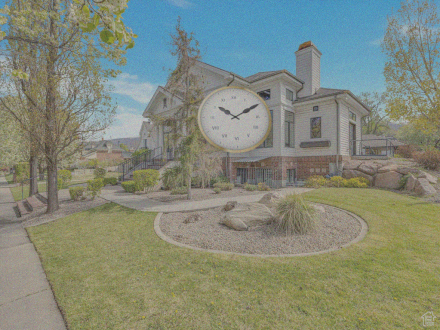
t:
10h10
